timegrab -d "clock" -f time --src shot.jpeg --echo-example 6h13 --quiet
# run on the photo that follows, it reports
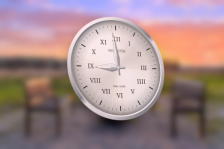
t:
8h59
